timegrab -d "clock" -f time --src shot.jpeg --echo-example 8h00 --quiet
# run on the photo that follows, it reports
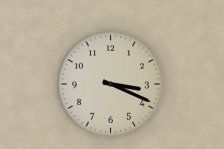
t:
3h19
